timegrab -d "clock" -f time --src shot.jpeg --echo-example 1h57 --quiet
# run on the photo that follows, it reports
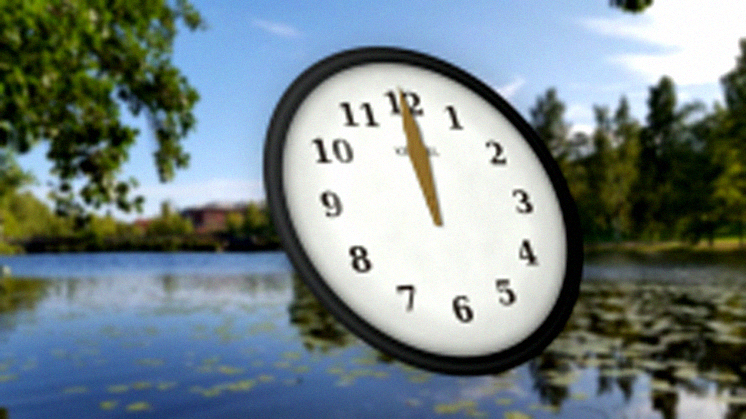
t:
12h00
